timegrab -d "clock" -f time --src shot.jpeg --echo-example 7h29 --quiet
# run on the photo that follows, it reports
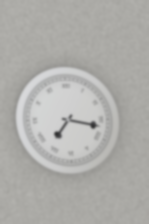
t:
7h17
